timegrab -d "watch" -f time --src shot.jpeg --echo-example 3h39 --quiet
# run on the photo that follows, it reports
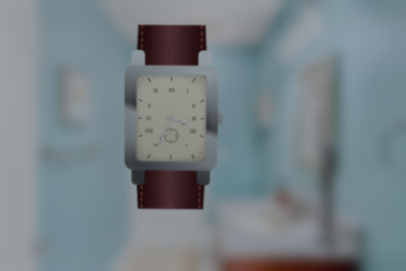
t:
3h34
